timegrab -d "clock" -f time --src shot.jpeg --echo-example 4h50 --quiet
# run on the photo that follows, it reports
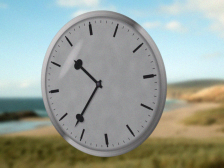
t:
10h37
